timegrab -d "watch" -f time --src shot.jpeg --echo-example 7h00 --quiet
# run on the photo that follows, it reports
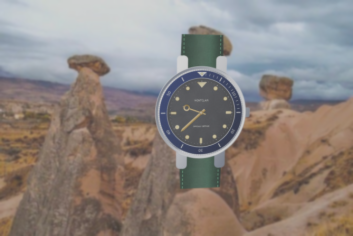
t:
9h38
